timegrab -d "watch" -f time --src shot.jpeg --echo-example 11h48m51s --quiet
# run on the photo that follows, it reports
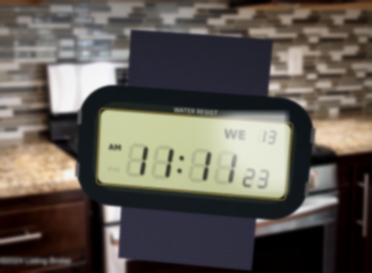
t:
11h11m23s
